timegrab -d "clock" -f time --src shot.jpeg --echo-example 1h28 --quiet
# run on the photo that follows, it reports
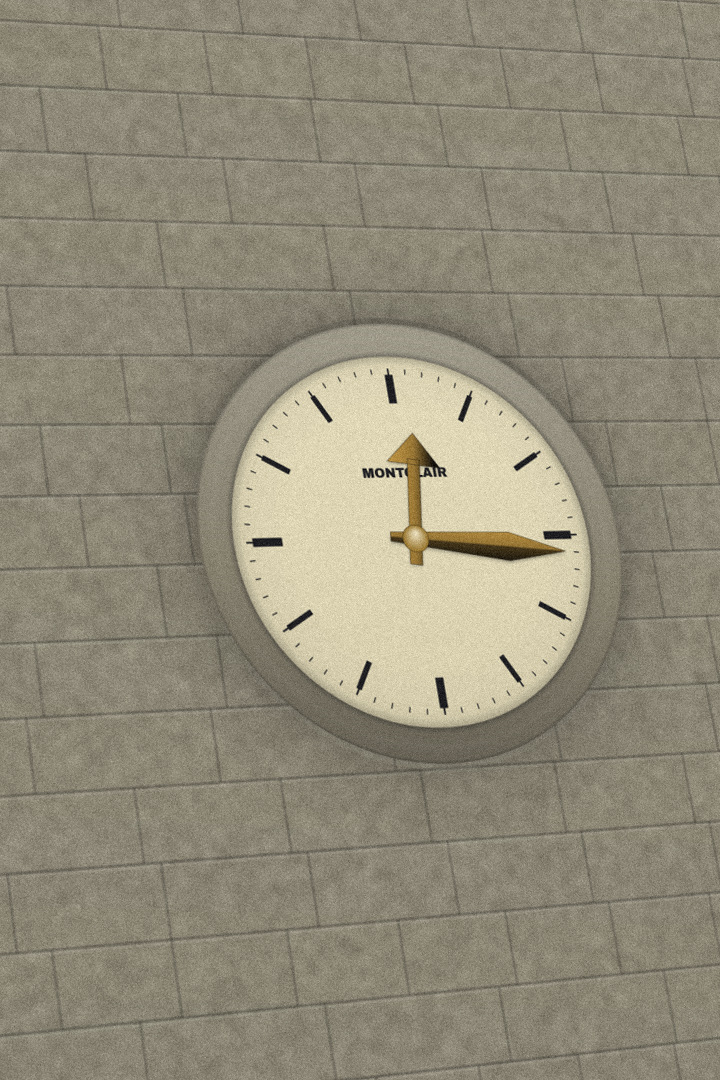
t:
12h16
